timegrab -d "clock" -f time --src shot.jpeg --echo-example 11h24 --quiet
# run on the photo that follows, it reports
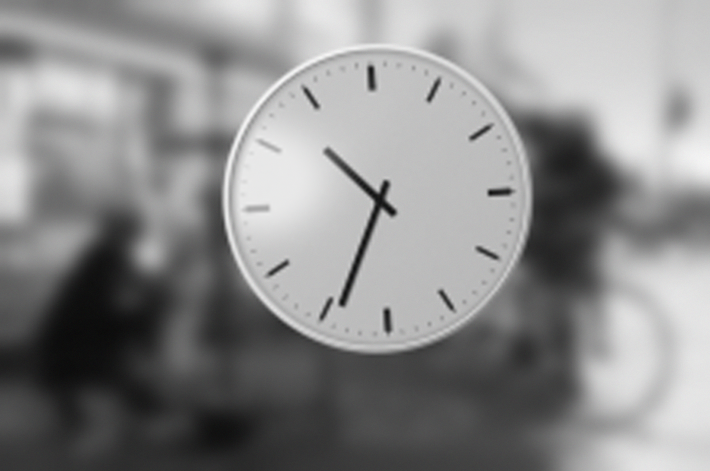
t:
10h34
